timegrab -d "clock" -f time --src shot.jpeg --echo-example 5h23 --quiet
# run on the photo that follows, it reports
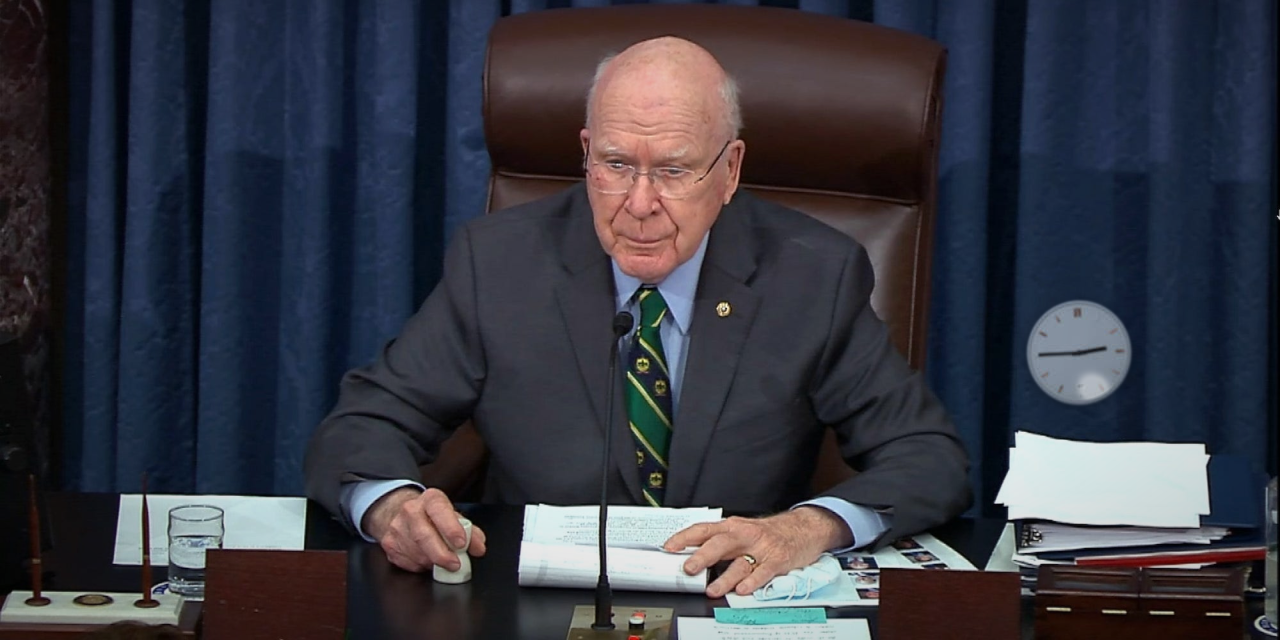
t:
2h45
